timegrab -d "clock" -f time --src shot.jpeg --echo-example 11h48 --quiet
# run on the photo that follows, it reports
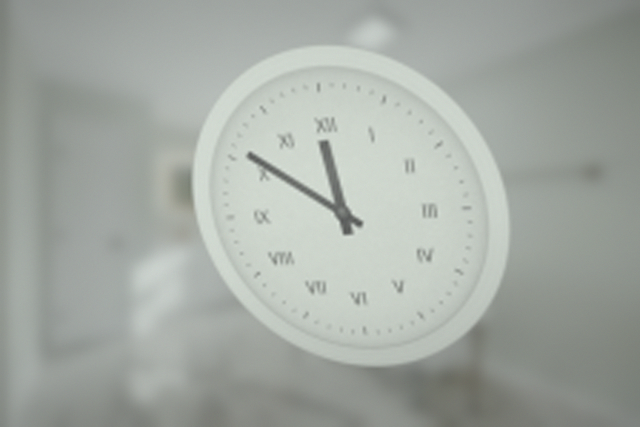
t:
11h51
